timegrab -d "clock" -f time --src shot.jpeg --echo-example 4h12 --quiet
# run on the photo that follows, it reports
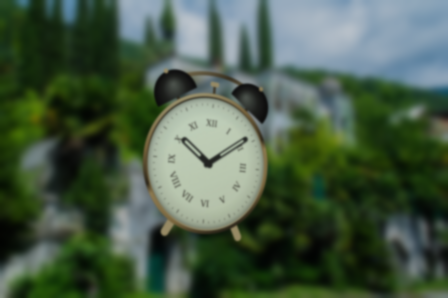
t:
10h09
